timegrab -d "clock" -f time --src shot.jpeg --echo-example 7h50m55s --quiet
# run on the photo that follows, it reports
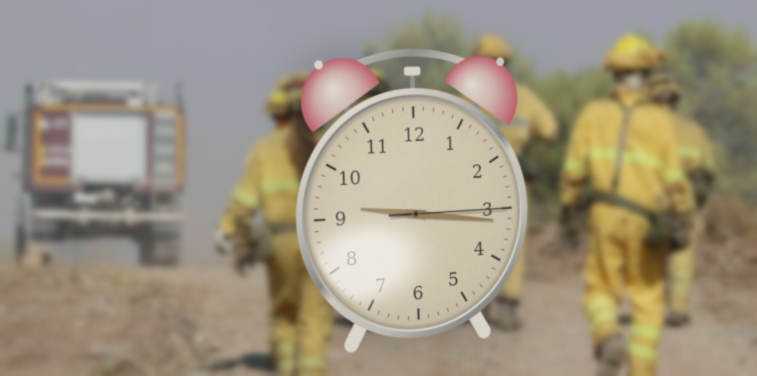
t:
9h16m15s
